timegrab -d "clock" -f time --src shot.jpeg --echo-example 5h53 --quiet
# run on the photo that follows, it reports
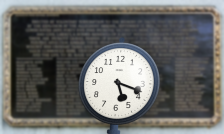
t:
5h18
